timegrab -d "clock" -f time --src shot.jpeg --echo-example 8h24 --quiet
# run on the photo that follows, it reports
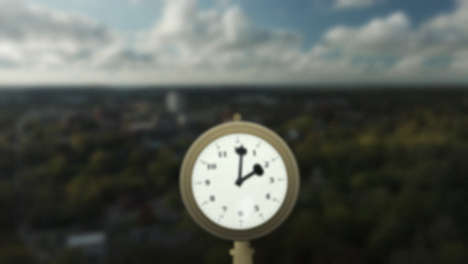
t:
2h01
